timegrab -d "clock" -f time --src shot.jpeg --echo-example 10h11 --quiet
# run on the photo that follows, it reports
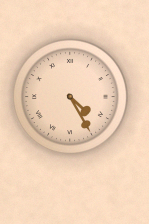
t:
4h25
